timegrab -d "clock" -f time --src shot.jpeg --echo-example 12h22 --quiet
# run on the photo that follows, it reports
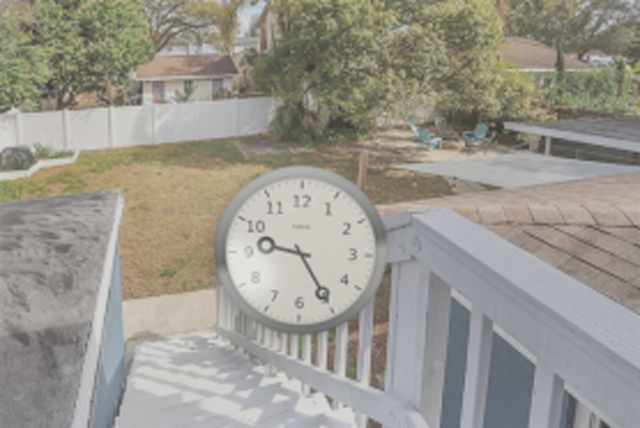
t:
9h25
